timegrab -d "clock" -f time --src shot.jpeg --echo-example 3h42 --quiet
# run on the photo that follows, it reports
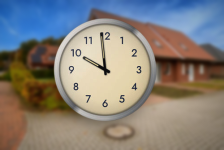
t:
9h59
